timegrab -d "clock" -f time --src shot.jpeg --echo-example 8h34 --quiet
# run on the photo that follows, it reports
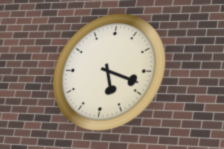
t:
5h18
